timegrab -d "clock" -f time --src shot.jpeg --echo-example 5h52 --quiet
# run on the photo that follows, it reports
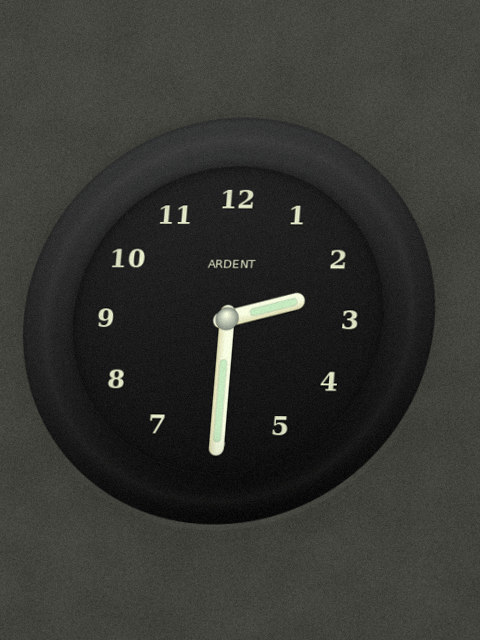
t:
2h30
